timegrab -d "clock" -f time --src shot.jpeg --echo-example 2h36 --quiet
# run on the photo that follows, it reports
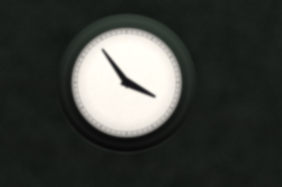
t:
3h54
